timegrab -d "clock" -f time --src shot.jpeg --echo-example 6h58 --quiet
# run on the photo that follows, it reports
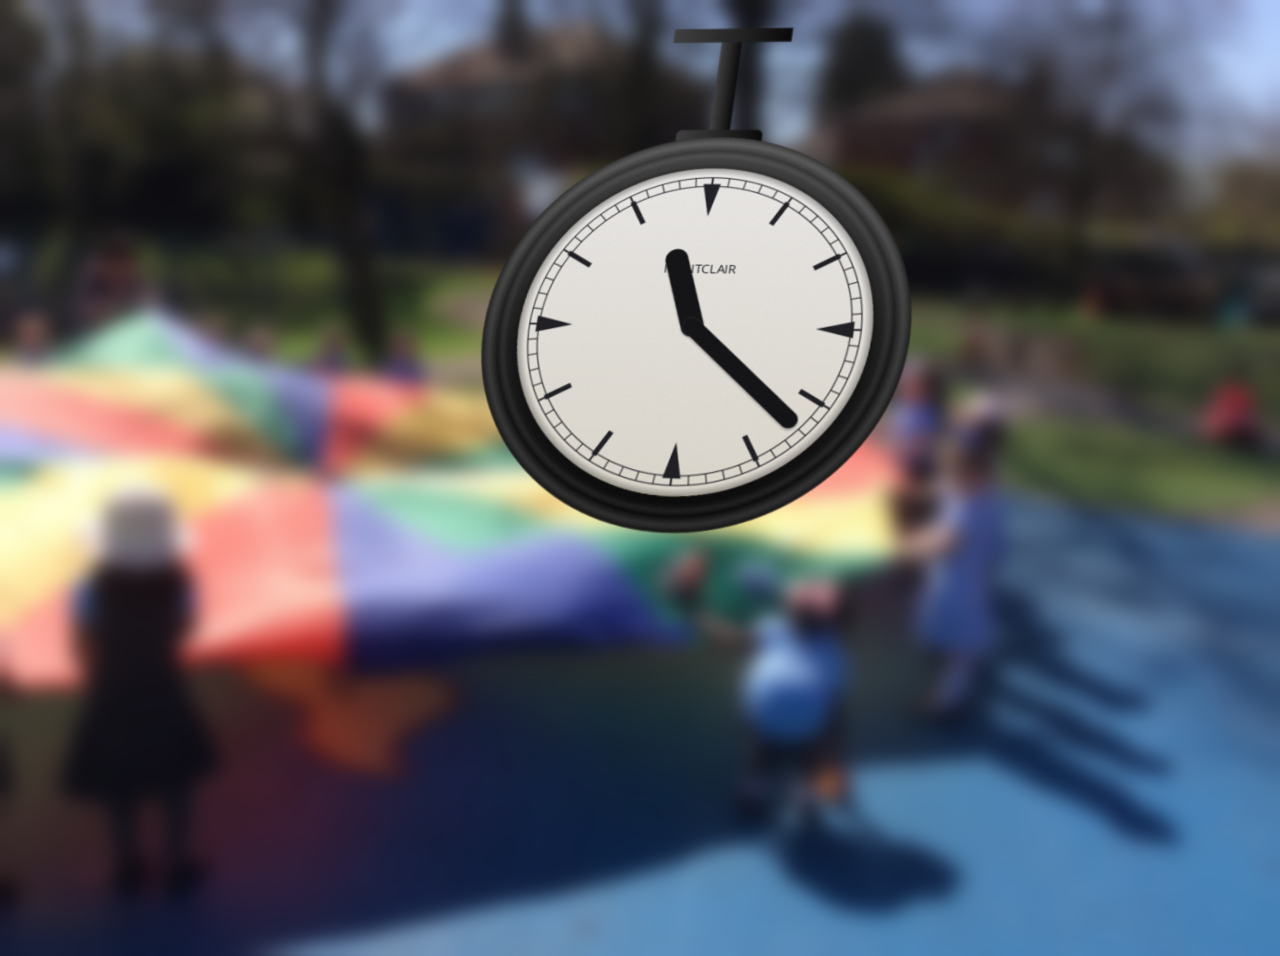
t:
11h22
